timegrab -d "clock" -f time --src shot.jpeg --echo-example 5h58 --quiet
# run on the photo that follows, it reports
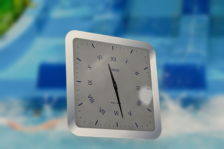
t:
11h28
